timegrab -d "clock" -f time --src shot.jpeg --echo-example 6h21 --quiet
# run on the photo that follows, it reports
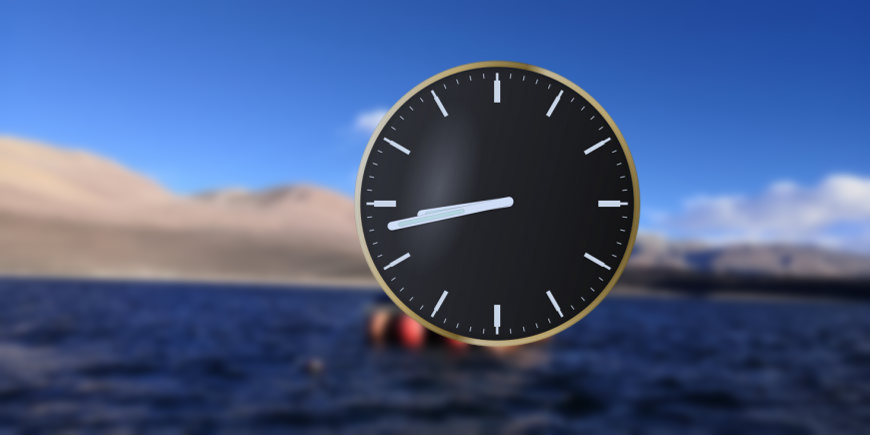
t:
8h43
